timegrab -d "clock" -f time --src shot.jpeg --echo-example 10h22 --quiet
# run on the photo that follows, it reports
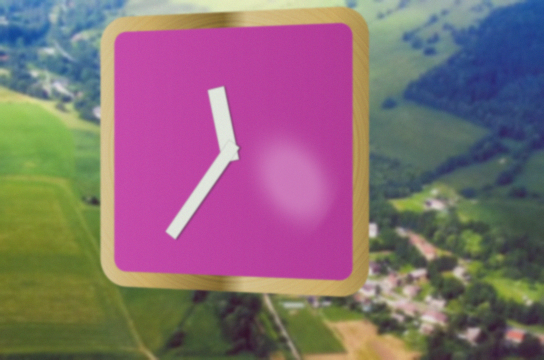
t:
11h36
